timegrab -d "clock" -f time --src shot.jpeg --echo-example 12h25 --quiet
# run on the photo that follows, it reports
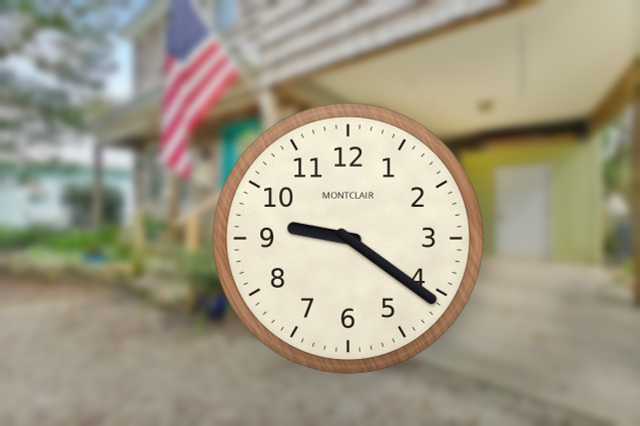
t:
9h21
